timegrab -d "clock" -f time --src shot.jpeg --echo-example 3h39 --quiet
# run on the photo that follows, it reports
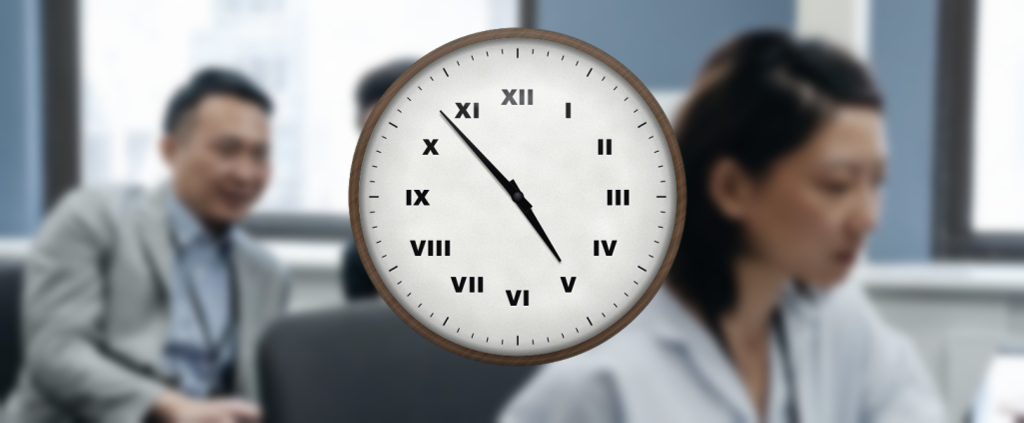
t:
4h53
